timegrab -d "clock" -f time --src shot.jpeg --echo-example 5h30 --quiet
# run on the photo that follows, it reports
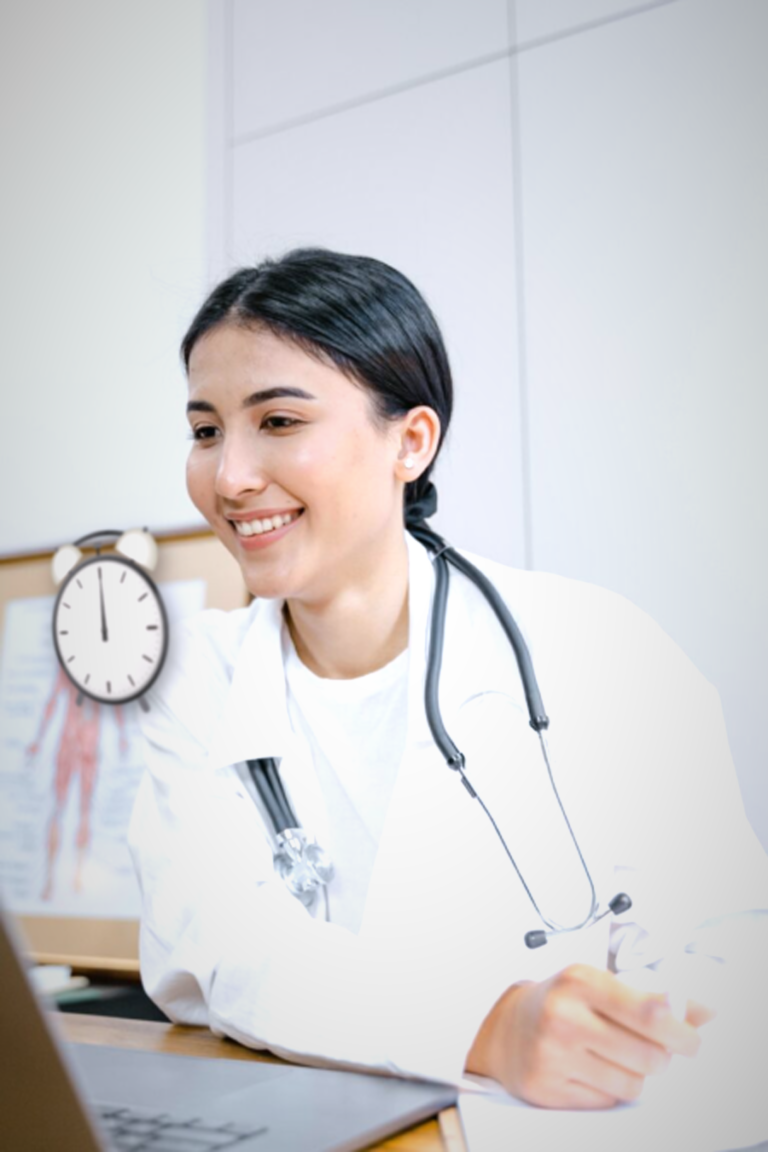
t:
12h00
